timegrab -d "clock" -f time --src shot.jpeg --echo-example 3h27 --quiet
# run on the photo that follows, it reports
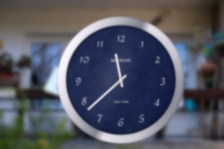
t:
11h38
